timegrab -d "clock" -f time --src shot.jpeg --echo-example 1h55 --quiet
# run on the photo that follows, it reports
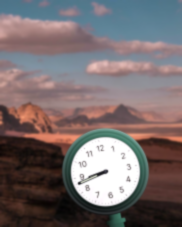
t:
8h43
